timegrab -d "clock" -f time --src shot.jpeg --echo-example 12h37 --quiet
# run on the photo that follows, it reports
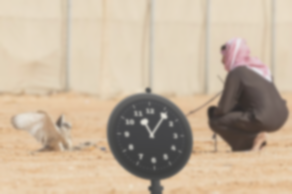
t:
11h06
